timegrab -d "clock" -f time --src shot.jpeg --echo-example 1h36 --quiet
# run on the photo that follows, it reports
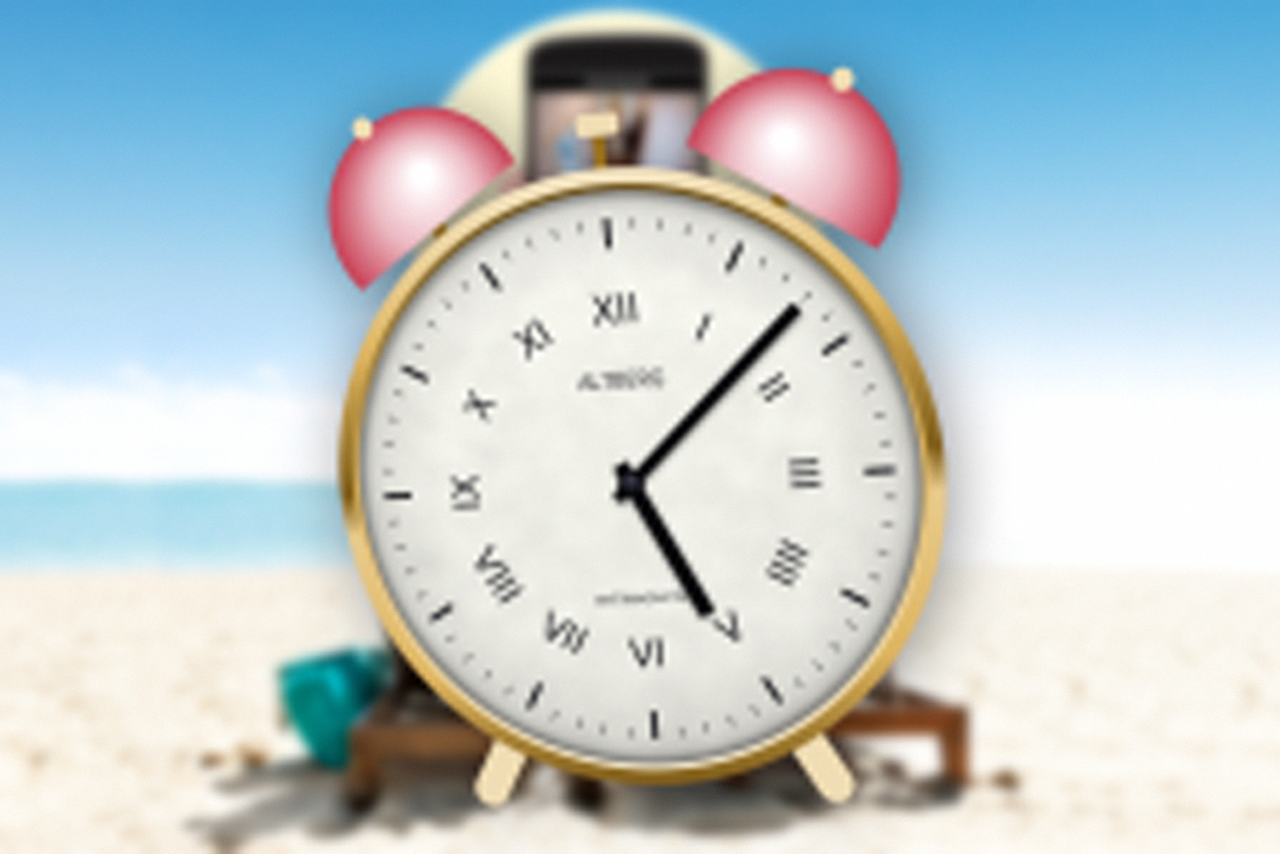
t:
5h08
